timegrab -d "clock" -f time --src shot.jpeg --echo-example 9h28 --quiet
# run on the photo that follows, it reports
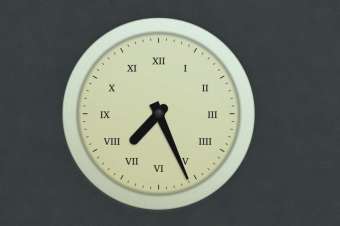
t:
7h26
